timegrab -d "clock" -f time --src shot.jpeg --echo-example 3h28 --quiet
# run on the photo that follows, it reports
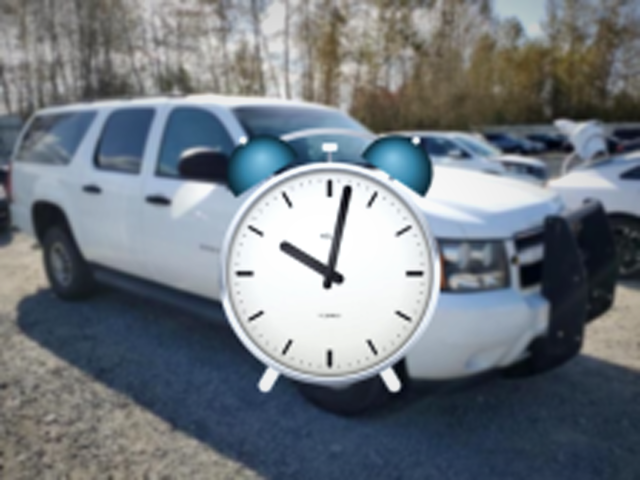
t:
10h02
